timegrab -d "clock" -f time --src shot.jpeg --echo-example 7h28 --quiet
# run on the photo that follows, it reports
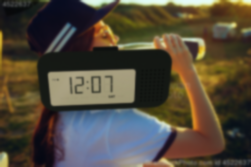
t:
12h07
